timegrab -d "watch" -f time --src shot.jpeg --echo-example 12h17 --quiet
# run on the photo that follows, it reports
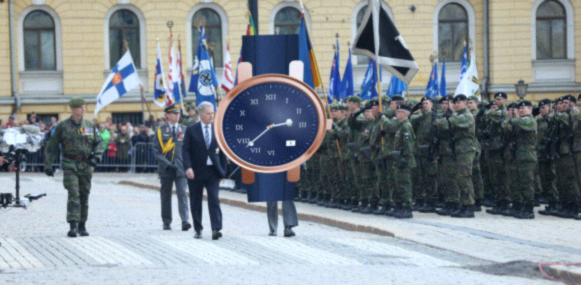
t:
2h38
